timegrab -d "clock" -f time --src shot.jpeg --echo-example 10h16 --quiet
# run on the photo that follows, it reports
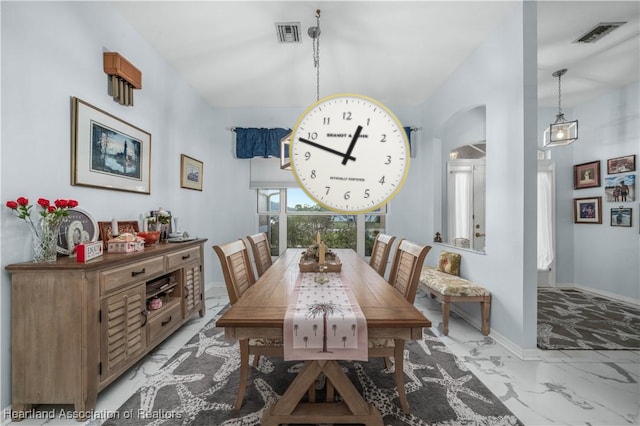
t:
12h48
